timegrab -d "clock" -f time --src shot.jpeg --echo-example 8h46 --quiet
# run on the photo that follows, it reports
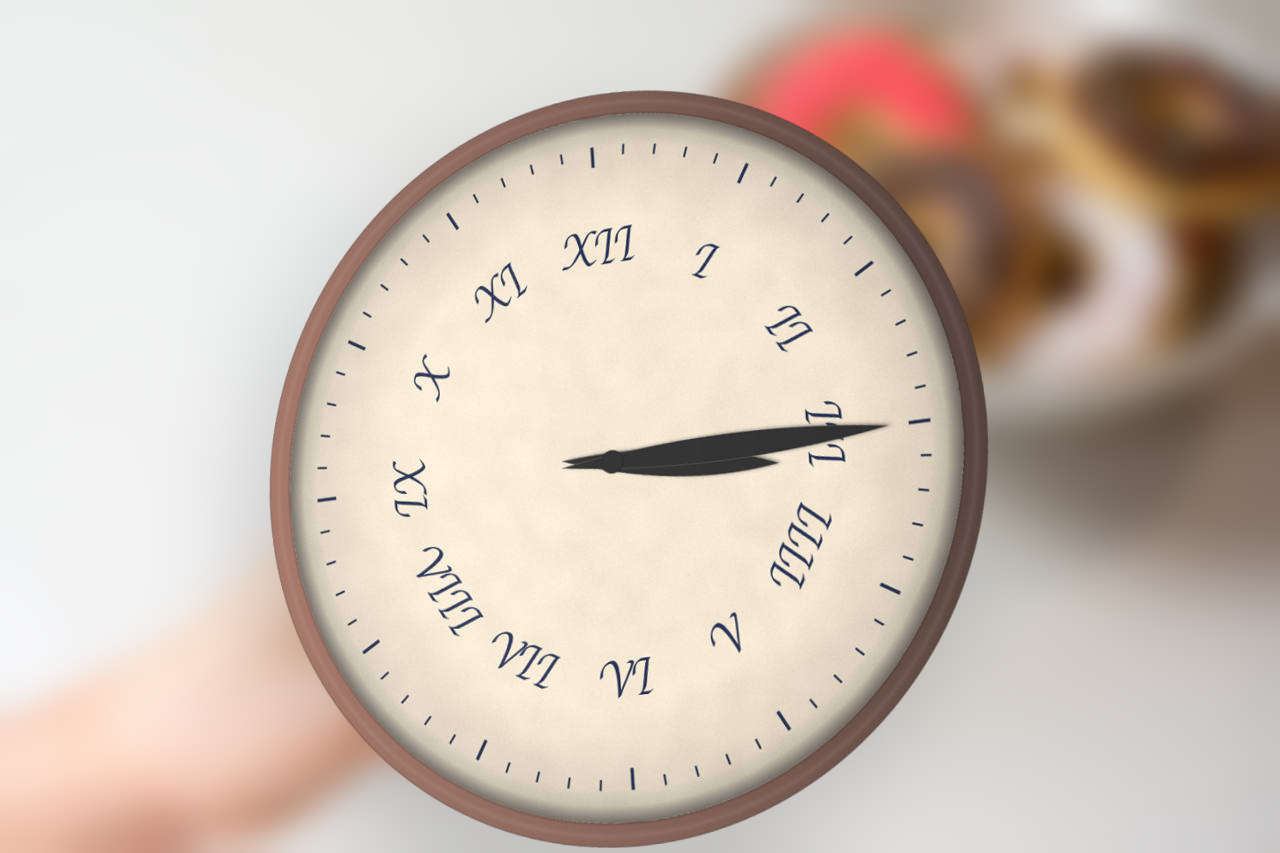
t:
3h15
